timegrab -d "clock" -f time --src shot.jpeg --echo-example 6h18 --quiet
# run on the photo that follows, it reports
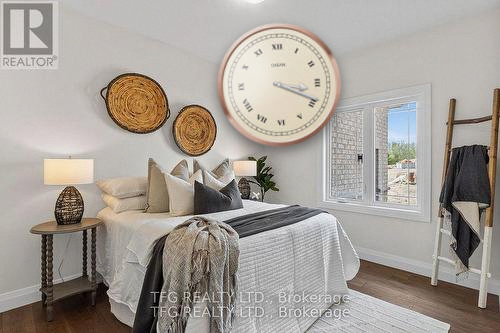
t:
3h19
